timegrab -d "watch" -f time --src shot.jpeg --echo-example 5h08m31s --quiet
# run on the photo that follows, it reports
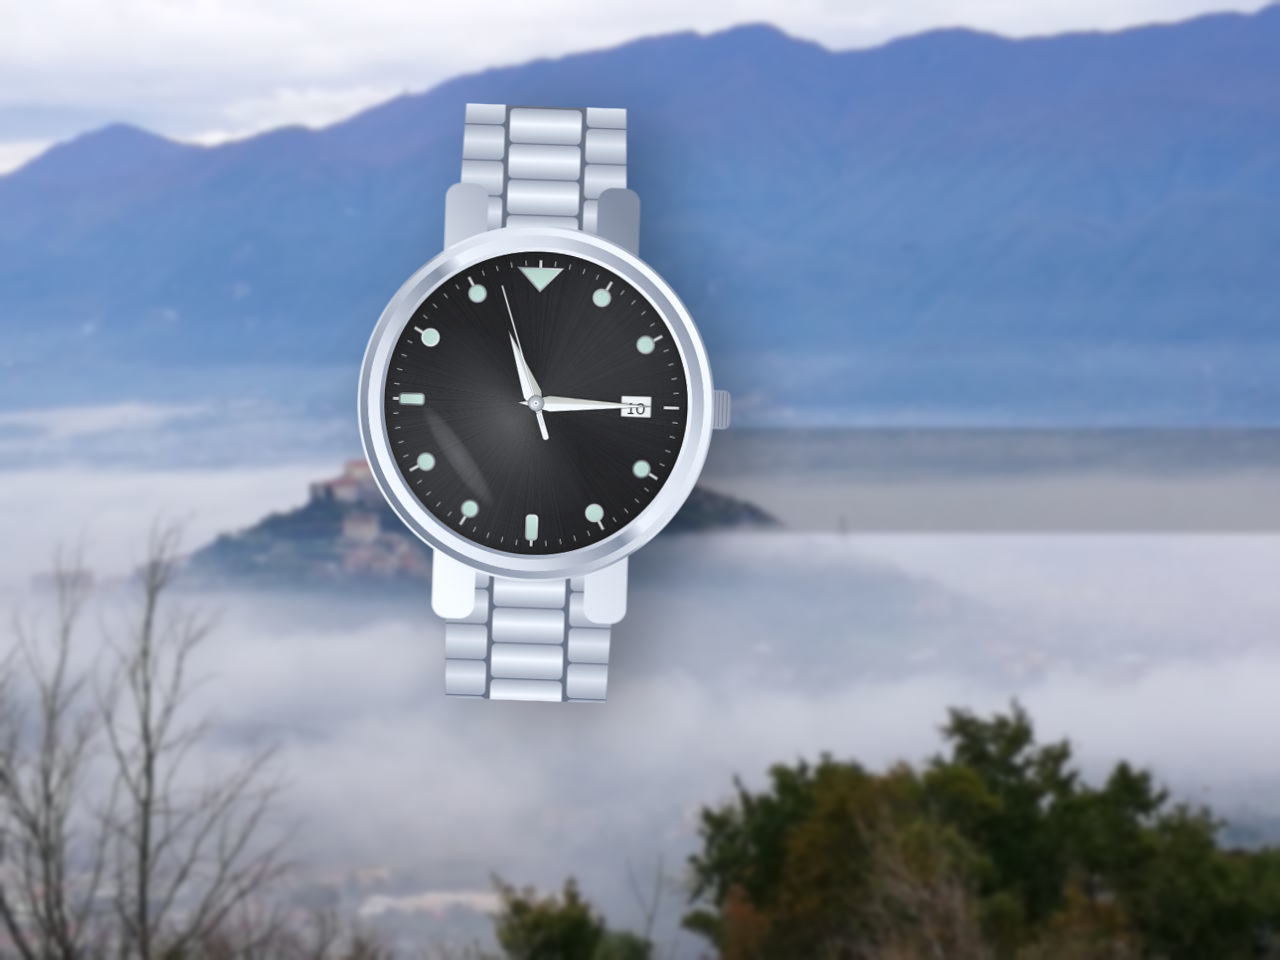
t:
11h14m57s
